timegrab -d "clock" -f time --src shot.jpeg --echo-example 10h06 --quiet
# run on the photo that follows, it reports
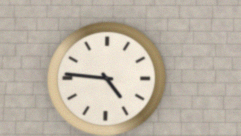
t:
4h46
